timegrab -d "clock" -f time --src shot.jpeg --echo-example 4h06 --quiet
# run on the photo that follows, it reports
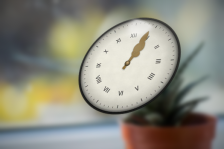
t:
1h04
